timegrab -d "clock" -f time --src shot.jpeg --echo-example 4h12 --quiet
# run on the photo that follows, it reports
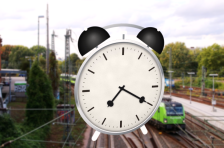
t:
7h20
